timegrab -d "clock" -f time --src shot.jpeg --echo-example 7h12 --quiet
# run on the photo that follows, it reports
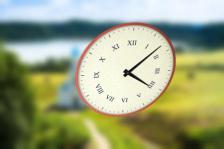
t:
4h08
